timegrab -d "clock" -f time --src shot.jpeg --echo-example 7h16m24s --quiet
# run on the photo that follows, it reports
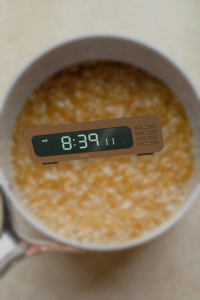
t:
8h39m11s
